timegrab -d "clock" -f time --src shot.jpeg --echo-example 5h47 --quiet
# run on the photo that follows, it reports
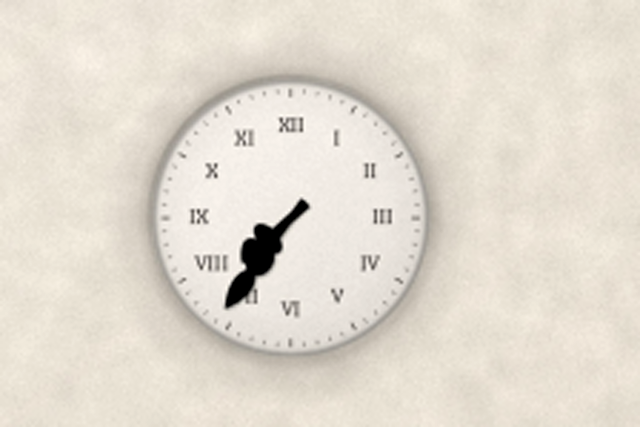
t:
7h36
